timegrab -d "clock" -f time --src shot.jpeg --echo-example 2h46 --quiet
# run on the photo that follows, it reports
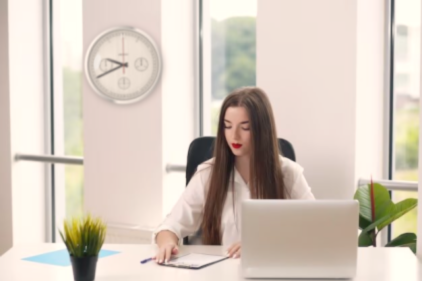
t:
9h41
